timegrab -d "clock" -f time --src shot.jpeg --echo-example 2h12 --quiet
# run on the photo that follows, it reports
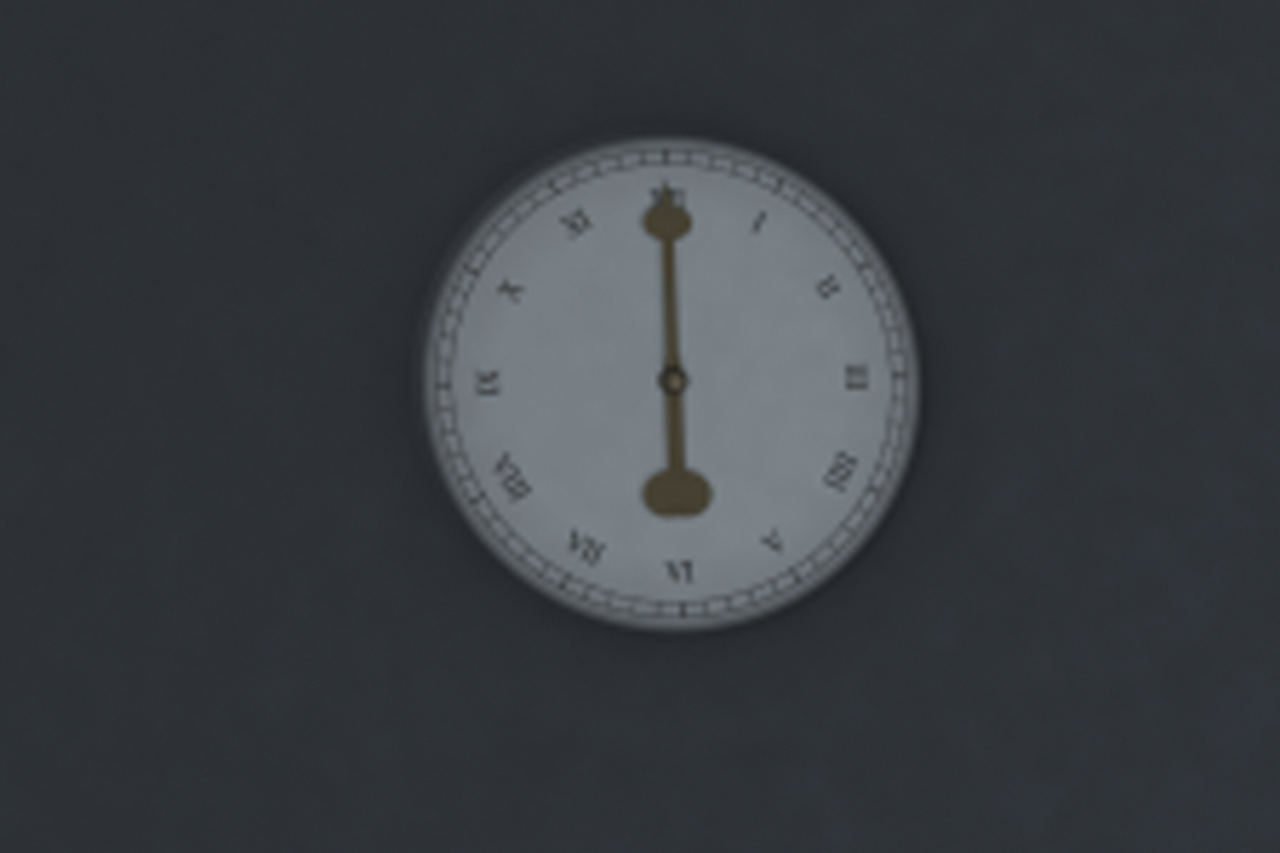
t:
6h00
